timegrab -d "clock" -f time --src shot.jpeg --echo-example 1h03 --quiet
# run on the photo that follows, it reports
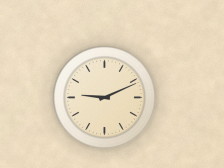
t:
9h11
